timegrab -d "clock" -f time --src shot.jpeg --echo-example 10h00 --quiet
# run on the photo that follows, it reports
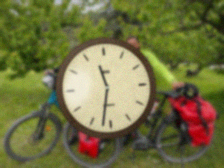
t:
11h32
